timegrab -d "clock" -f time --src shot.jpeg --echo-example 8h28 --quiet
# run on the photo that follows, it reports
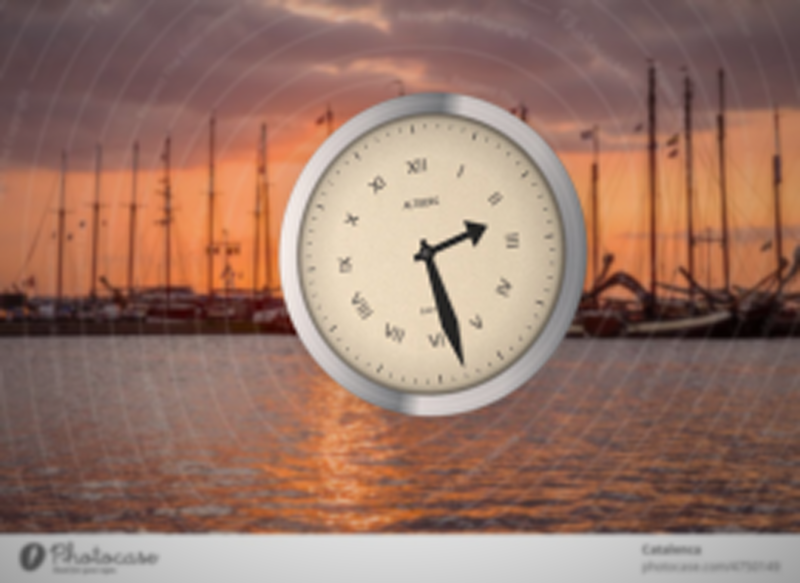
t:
2h28
